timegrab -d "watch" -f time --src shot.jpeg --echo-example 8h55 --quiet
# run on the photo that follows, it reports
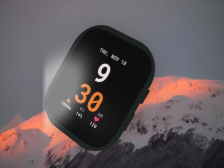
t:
9h30
